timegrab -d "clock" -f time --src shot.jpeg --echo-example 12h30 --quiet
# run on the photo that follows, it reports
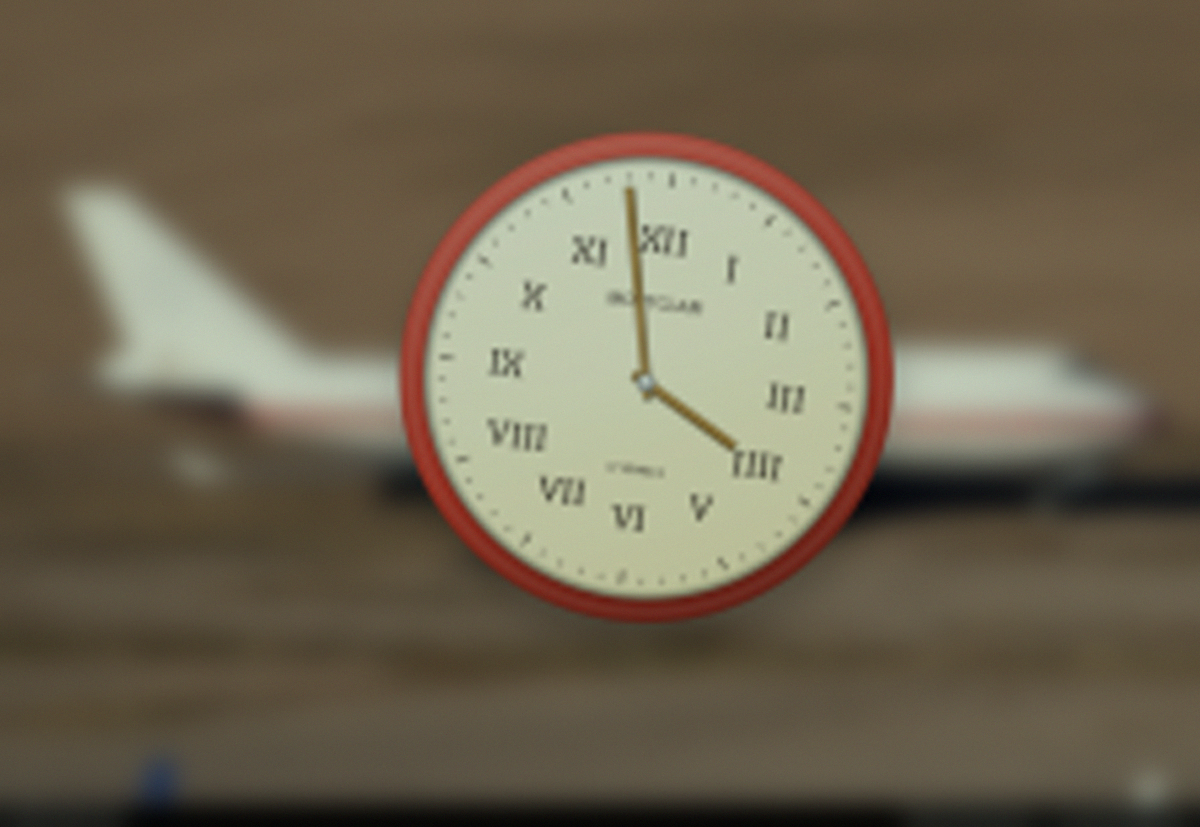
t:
3h58
